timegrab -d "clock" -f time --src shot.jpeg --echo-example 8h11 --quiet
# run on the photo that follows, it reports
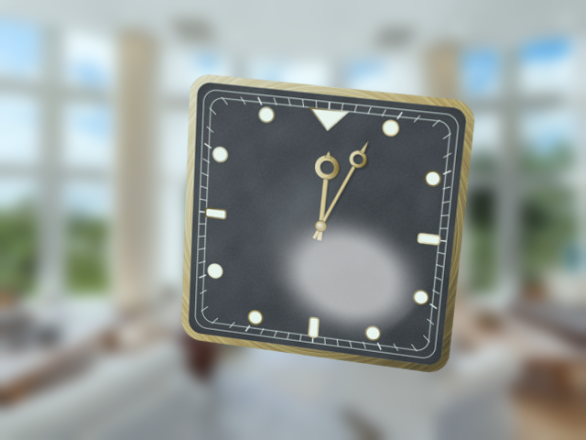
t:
12h04
